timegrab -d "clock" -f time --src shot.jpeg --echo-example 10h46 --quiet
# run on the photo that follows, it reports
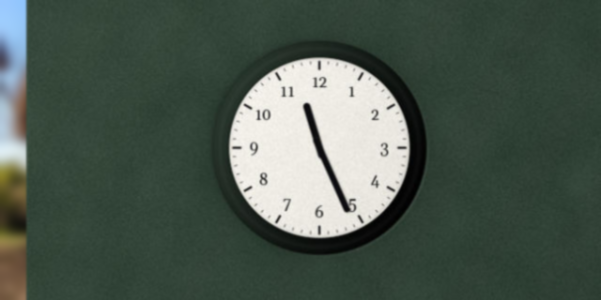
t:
11h26
